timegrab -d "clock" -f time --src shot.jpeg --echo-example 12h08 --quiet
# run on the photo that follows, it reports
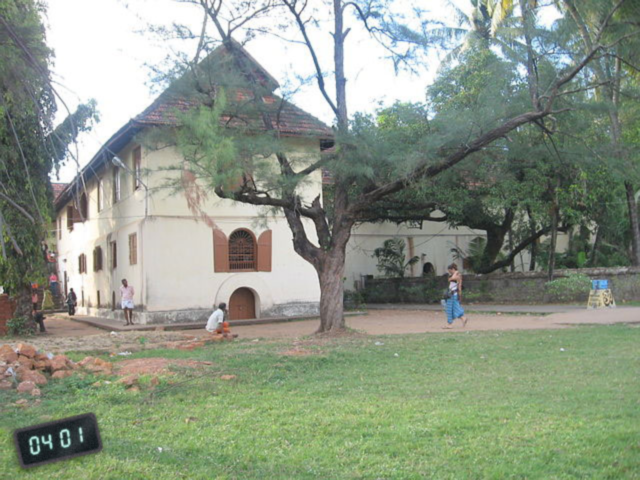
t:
4h01
